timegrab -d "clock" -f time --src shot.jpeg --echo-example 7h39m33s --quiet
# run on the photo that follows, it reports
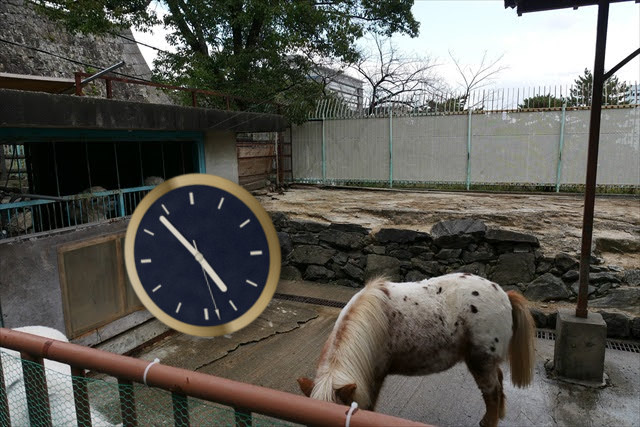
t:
4h53m28s
